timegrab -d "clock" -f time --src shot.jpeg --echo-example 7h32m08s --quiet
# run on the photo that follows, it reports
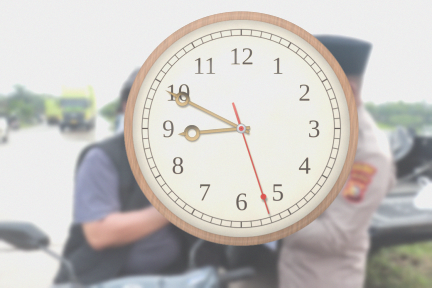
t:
8h49m27s
